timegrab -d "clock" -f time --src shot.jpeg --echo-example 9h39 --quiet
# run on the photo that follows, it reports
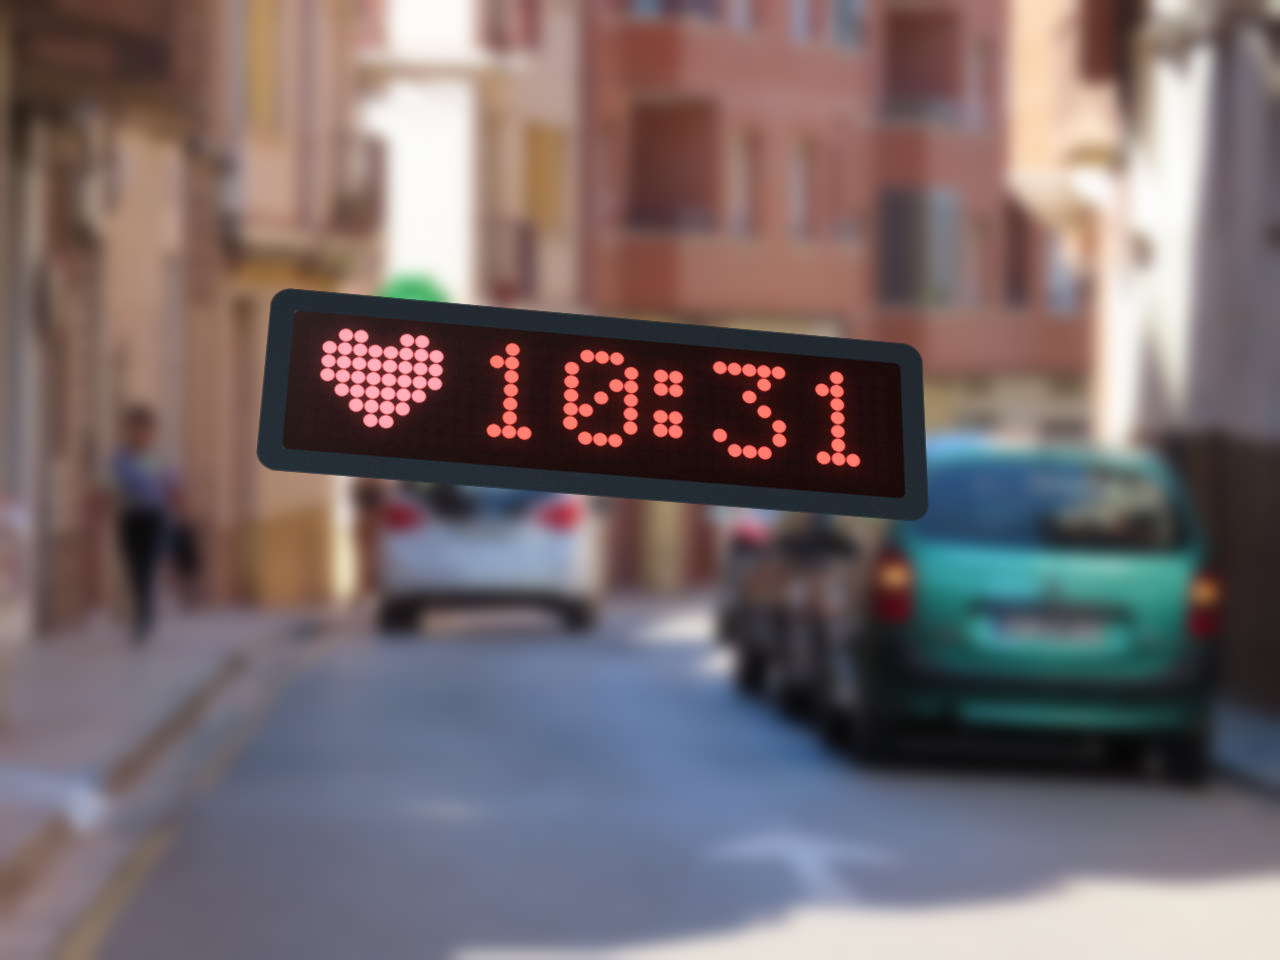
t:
10h31
